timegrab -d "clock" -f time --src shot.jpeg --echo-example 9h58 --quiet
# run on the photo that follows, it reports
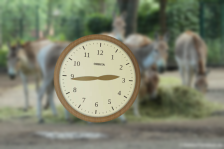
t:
2h44
